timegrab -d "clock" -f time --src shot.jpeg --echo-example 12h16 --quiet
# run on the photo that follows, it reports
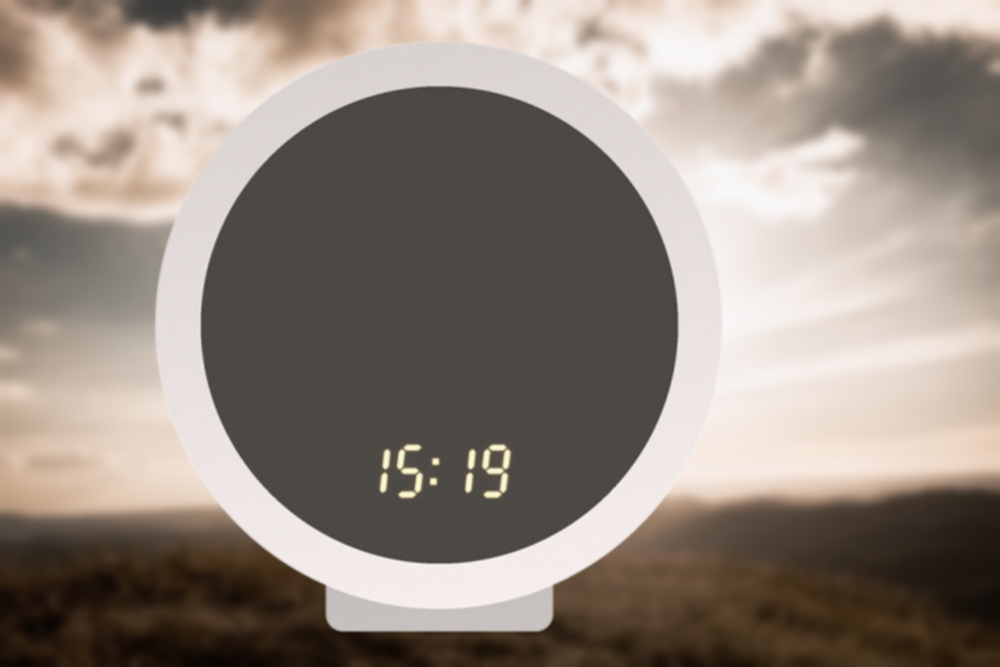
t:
15h19
